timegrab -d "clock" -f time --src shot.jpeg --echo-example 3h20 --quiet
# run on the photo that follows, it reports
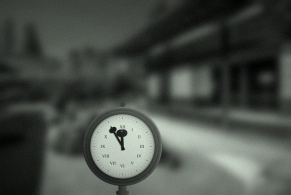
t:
11h55
